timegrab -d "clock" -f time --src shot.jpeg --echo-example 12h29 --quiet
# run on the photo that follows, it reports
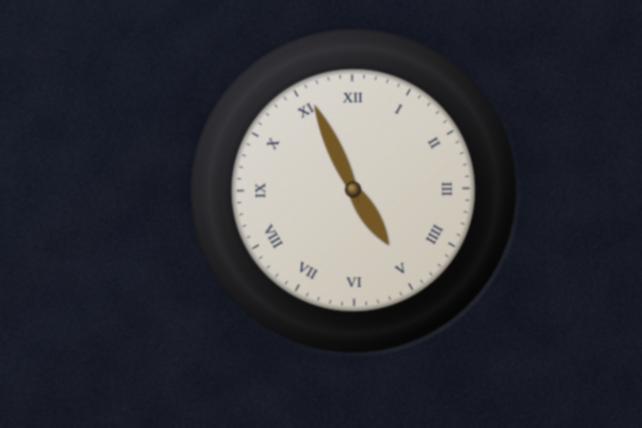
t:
4h56
